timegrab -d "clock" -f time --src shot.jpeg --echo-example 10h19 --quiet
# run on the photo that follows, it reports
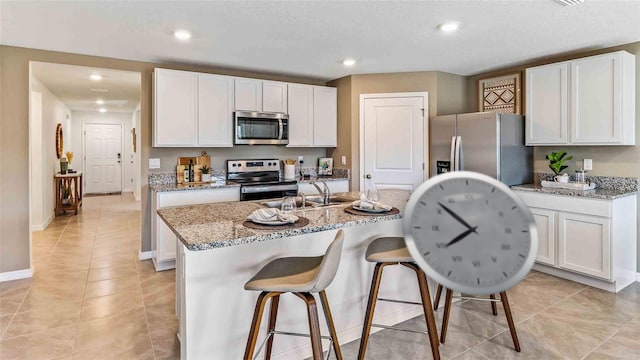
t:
7h52
